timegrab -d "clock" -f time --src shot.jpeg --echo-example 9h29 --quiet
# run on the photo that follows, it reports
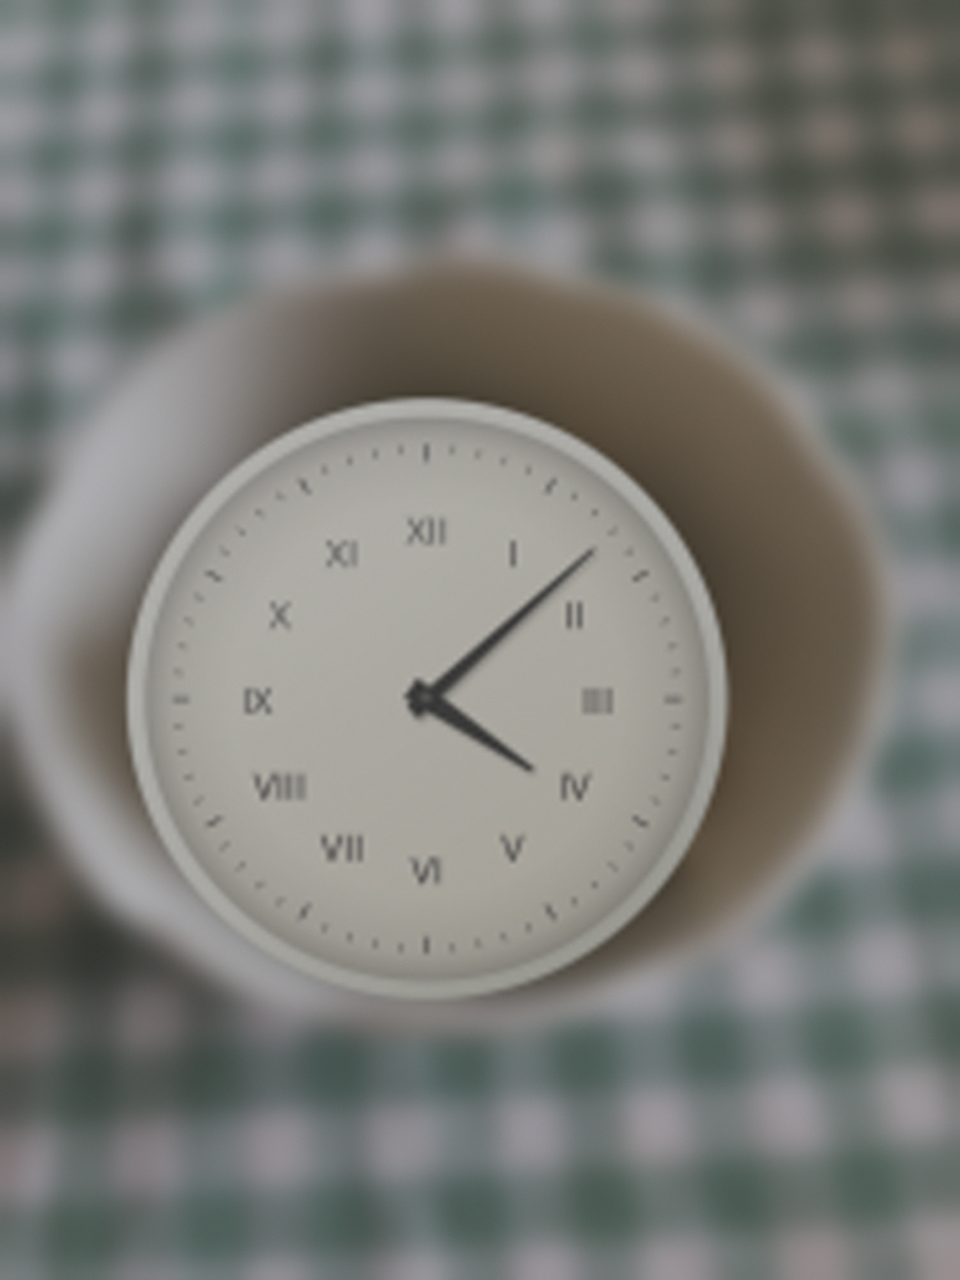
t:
4h08
